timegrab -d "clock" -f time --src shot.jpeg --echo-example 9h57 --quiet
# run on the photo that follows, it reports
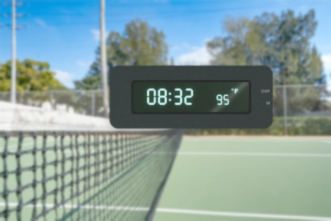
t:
8h32
